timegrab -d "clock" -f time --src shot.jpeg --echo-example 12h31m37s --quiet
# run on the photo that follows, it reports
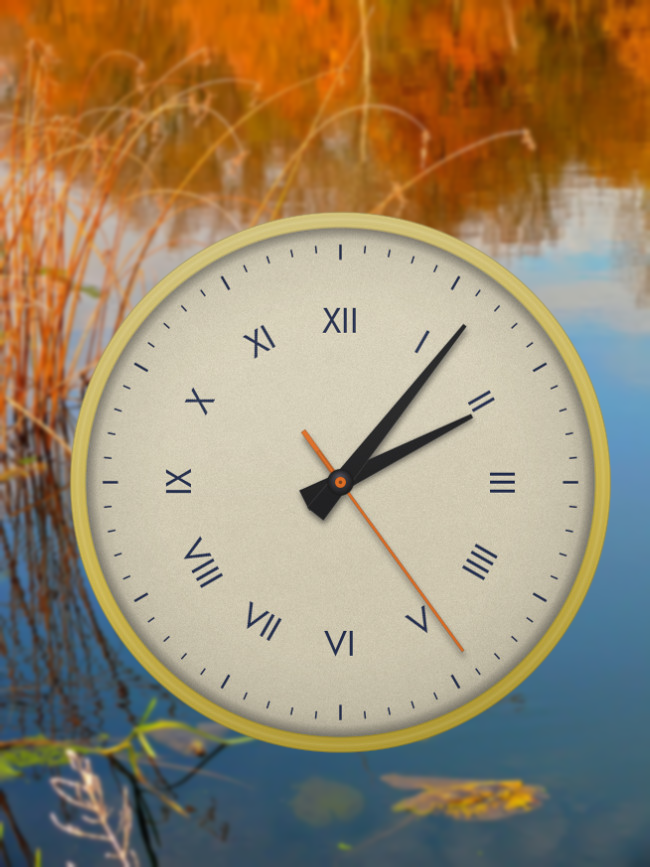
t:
2h06m24s
